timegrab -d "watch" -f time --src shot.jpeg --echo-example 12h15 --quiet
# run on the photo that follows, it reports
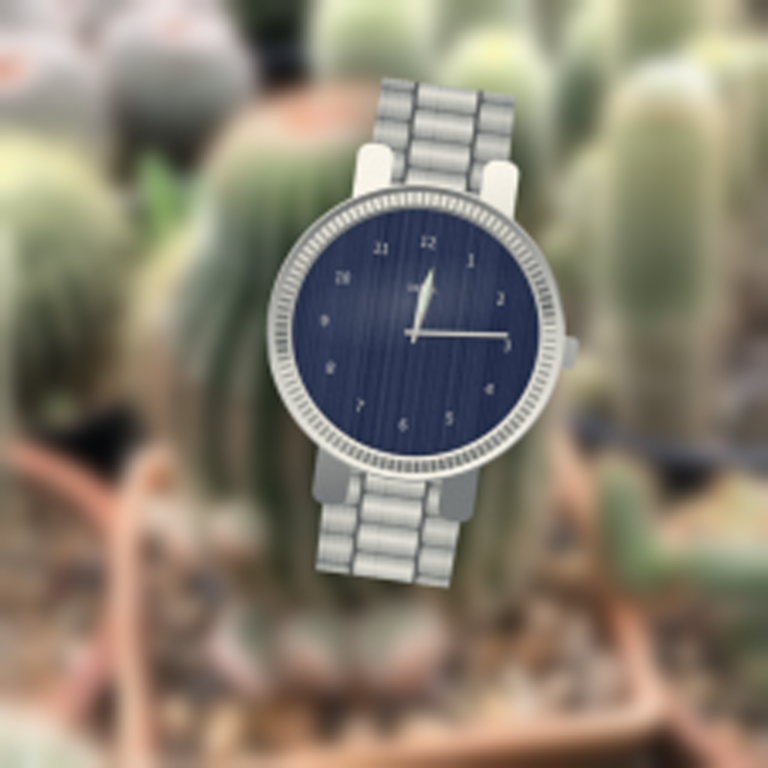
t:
12h14
